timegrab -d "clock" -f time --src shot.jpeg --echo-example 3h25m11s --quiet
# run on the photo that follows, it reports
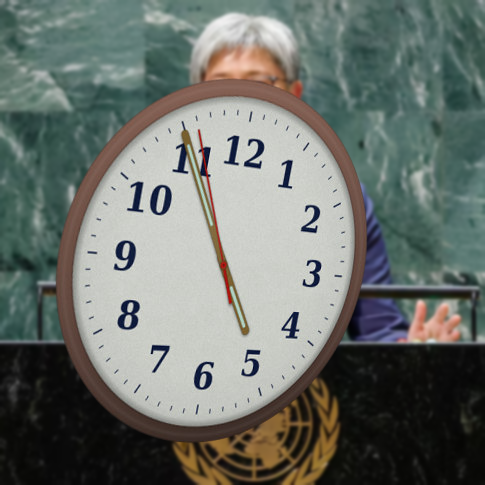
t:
4h54m56s
